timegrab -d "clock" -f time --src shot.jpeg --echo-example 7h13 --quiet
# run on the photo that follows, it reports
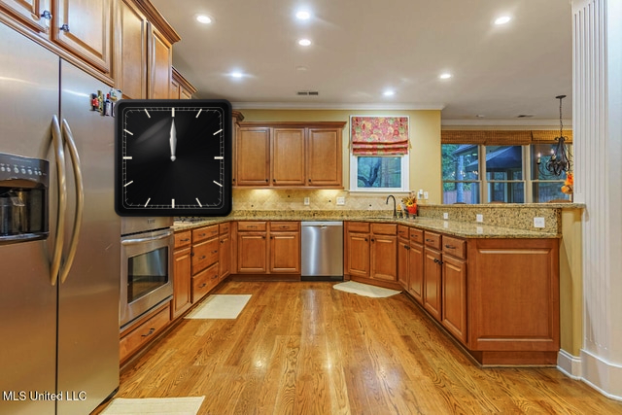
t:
12h00
